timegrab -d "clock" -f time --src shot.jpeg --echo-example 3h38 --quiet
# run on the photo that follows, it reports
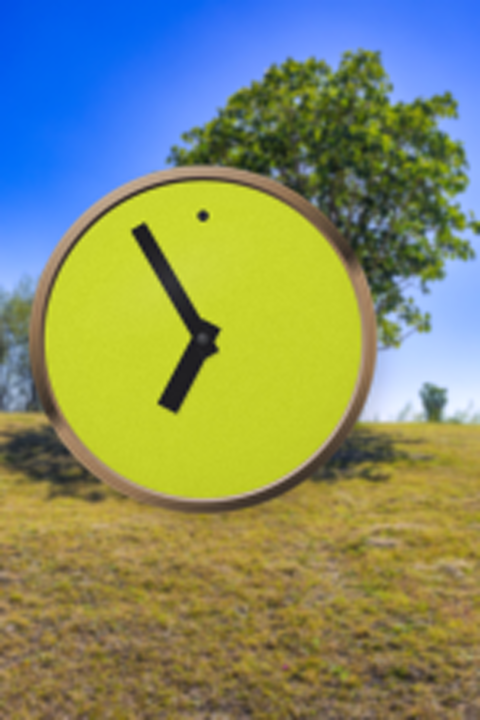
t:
6h55
